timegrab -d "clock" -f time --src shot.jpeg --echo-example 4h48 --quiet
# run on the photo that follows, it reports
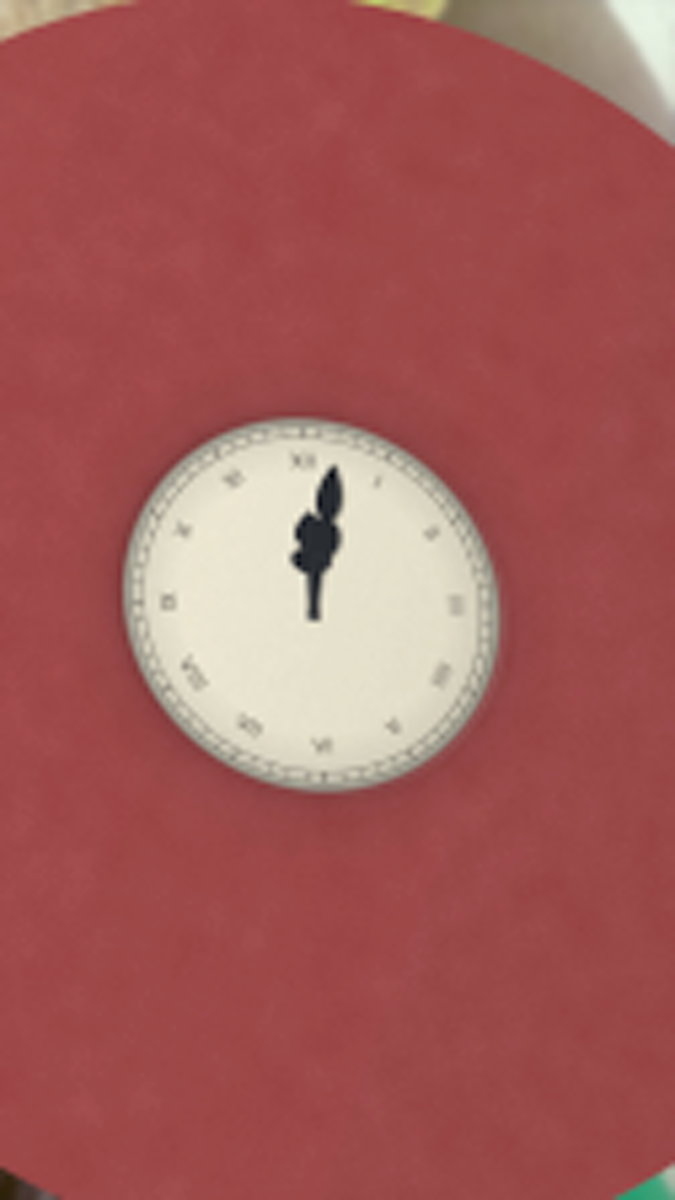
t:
12h02
